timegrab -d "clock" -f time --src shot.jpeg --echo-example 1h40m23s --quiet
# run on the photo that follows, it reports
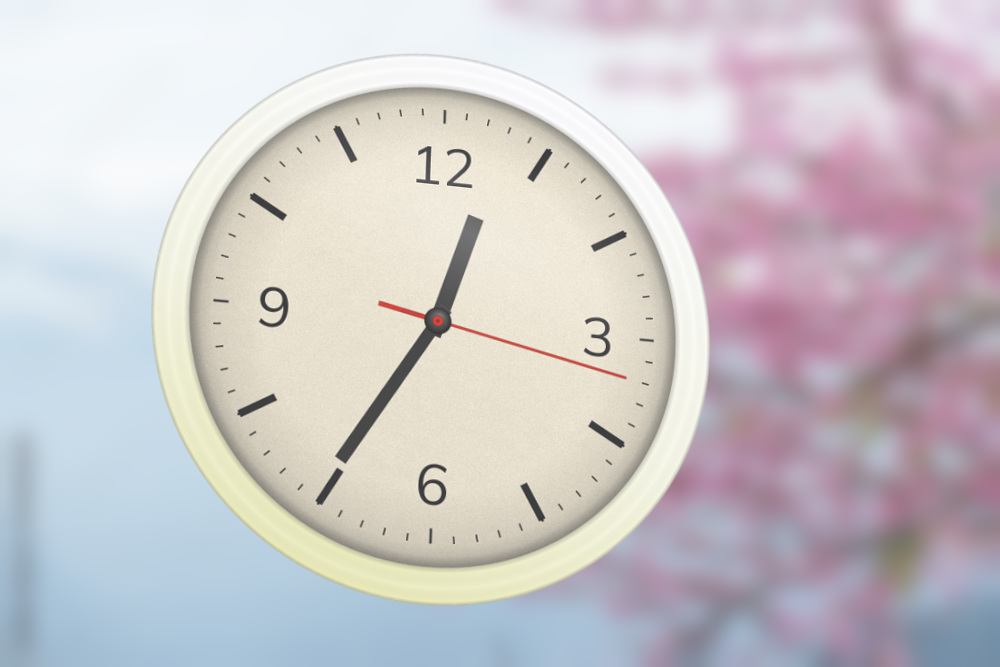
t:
12h35m17s
